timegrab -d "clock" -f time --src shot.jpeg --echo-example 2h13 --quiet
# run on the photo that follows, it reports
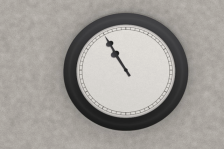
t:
10h55
